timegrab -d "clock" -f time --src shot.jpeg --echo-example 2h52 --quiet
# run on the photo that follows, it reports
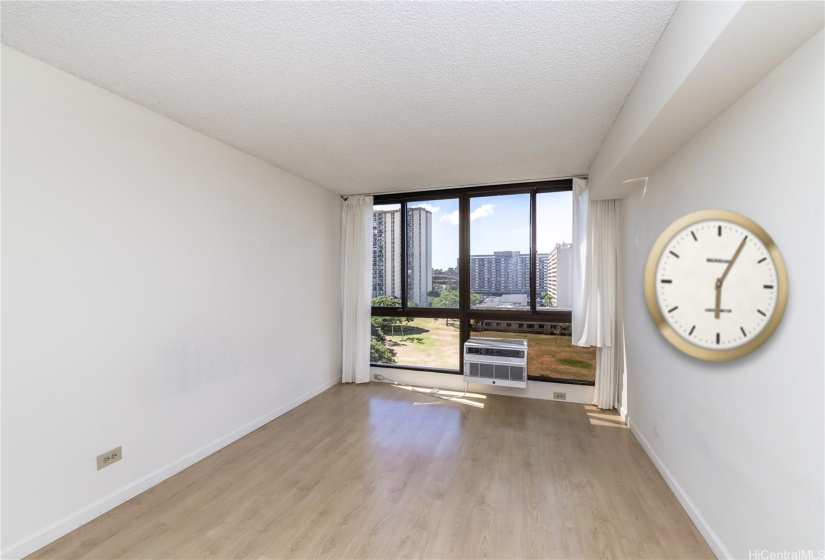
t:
6h05
